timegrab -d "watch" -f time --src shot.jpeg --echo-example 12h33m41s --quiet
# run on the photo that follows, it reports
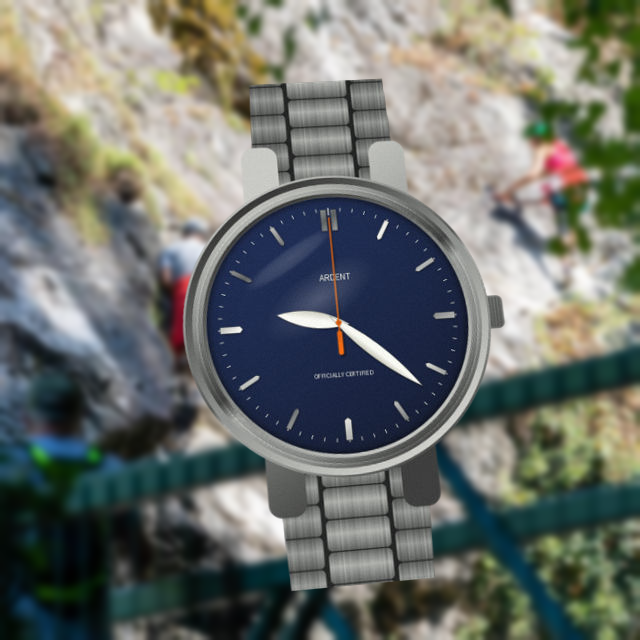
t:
9h22m00s
